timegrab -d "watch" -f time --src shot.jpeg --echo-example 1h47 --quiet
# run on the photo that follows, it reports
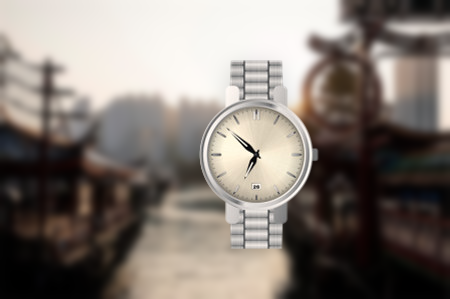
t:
6h52
